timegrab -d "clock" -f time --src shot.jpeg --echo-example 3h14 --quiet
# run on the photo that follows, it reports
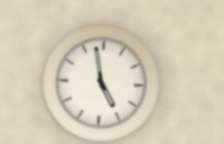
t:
4h58
